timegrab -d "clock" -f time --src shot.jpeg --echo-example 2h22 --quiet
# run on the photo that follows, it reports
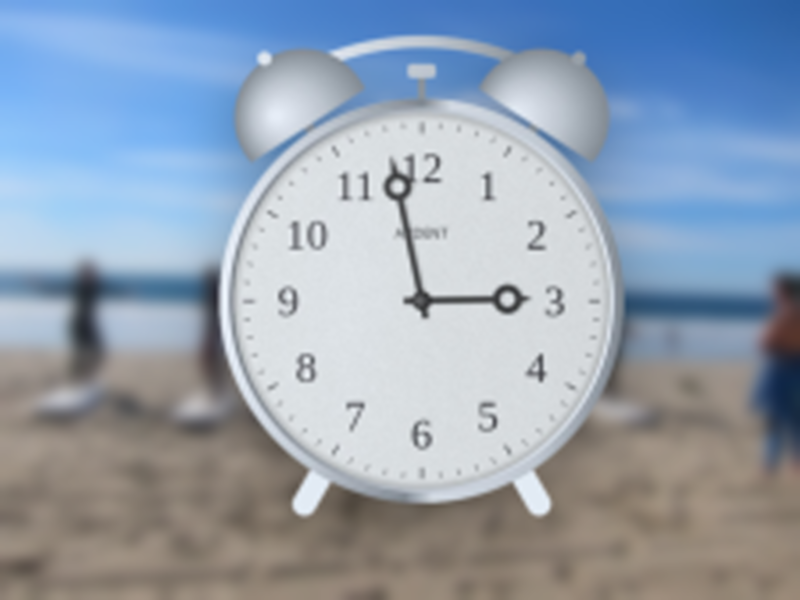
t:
2h58
